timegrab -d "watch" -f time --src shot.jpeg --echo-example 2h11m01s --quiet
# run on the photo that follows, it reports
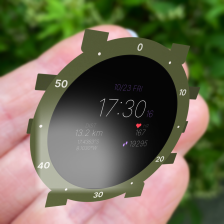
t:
17h30m16s
